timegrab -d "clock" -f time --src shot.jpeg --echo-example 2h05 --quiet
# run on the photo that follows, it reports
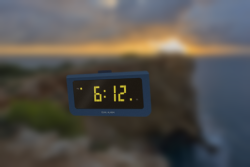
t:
6h12
